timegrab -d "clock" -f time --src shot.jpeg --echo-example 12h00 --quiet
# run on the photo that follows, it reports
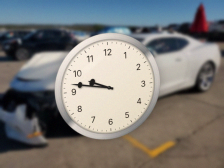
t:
9h47
